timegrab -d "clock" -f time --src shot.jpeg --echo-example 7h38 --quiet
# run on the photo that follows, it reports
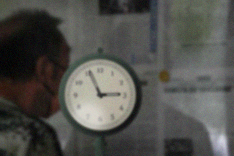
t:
2h56
